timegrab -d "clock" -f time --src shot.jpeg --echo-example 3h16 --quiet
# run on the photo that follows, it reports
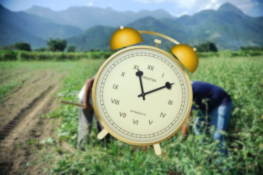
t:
11h09
